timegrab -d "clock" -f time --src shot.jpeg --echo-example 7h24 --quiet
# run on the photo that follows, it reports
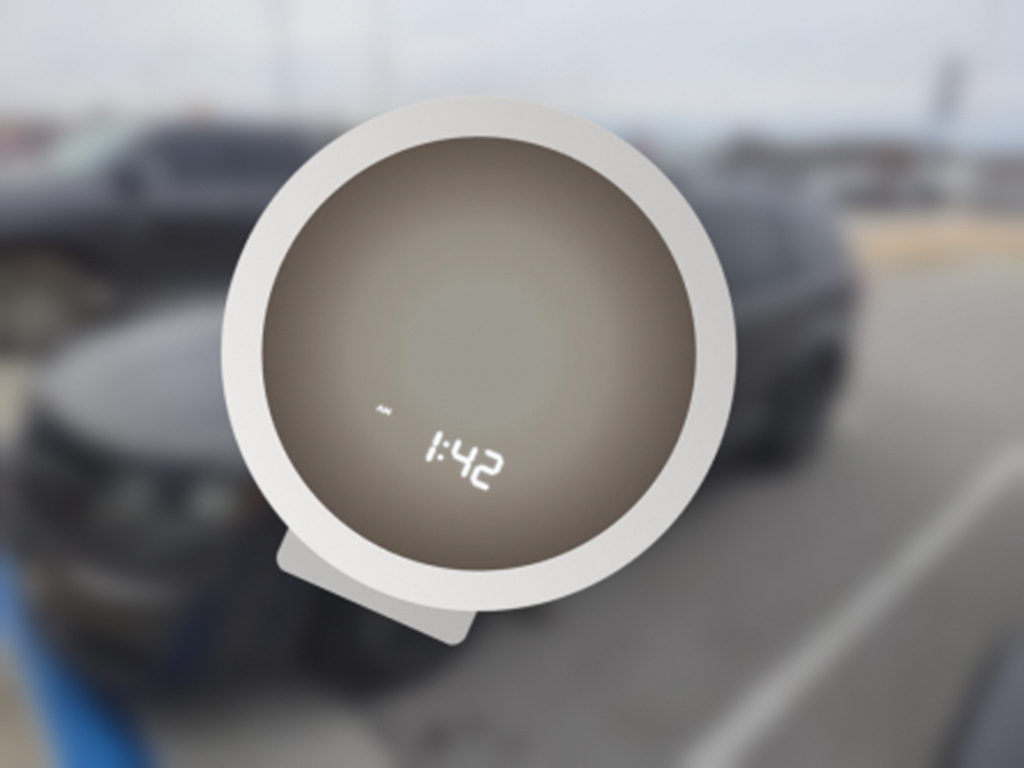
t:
1h42
